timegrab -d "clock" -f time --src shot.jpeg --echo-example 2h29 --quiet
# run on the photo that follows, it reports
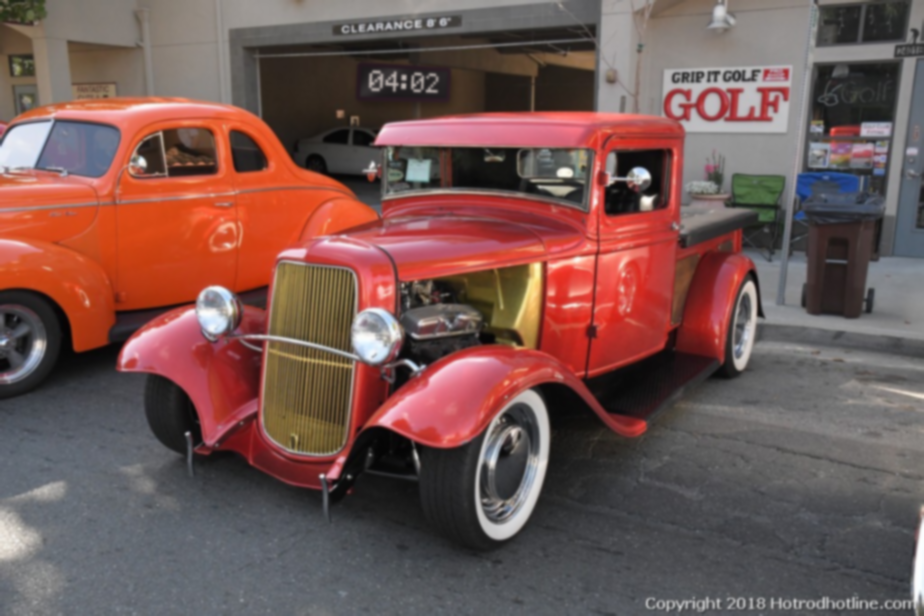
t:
4h02
